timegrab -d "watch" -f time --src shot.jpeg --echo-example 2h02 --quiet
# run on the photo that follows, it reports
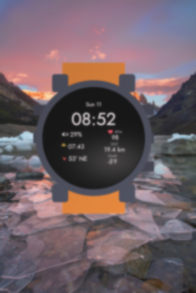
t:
8h52
